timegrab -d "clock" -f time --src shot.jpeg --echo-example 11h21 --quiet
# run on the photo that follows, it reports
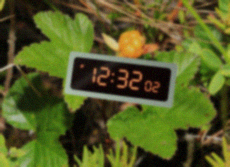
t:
12h32
